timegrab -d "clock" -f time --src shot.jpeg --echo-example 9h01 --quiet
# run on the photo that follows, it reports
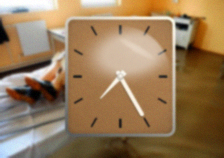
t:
7h25
